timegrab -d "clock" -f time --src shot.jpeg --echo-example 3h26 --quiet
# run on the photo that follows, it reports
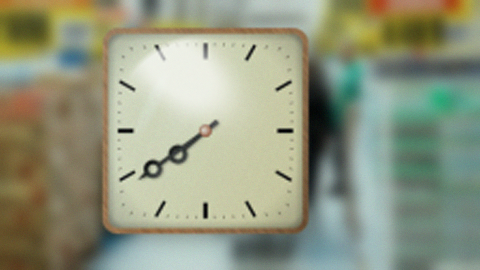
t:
7h39
